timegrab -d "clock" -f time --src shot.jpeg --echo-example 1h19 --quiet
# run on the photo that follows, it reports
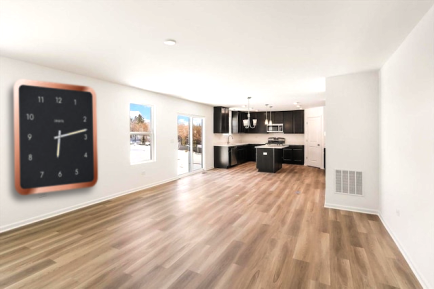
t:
6h13
